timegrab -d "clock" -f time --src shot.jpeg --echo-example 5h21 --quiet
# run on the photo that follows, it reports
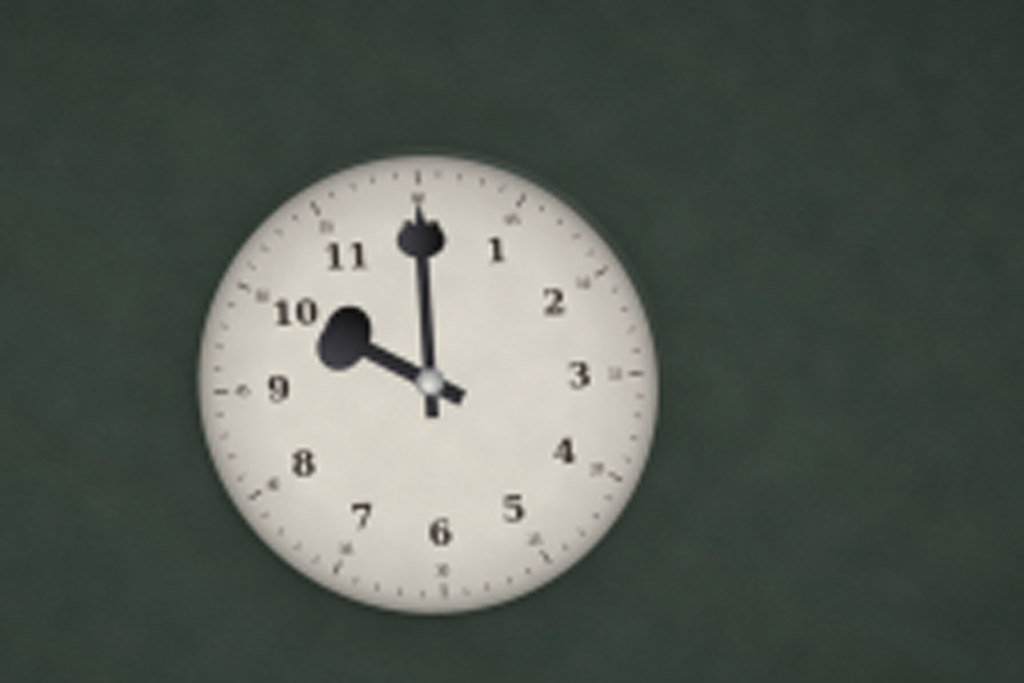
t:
10h00
